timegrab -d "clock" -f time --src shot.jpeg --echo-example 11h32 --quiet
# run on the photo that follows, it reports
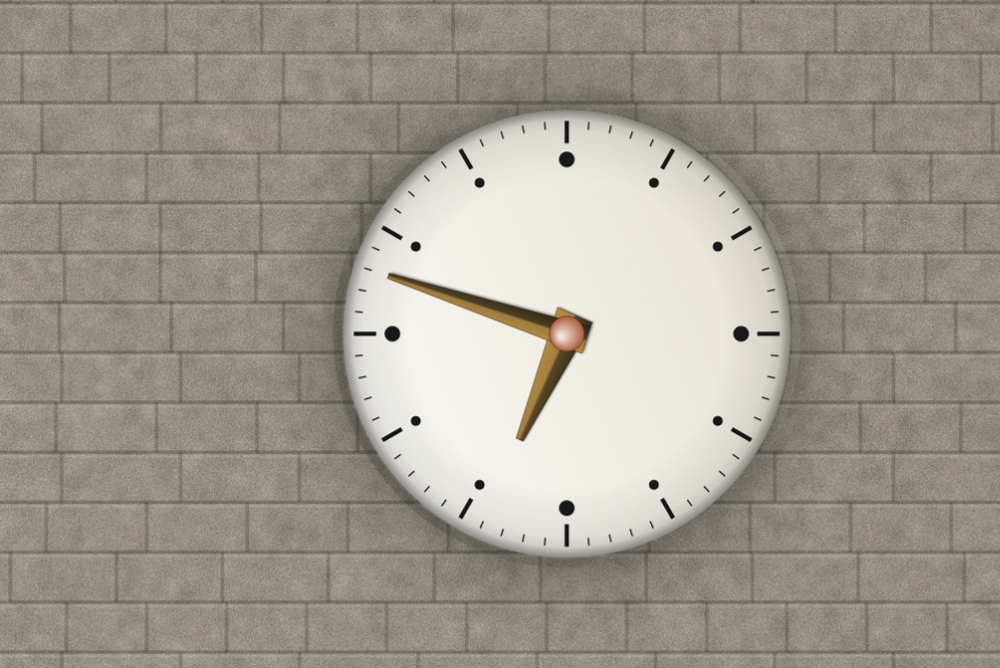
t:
6h48
